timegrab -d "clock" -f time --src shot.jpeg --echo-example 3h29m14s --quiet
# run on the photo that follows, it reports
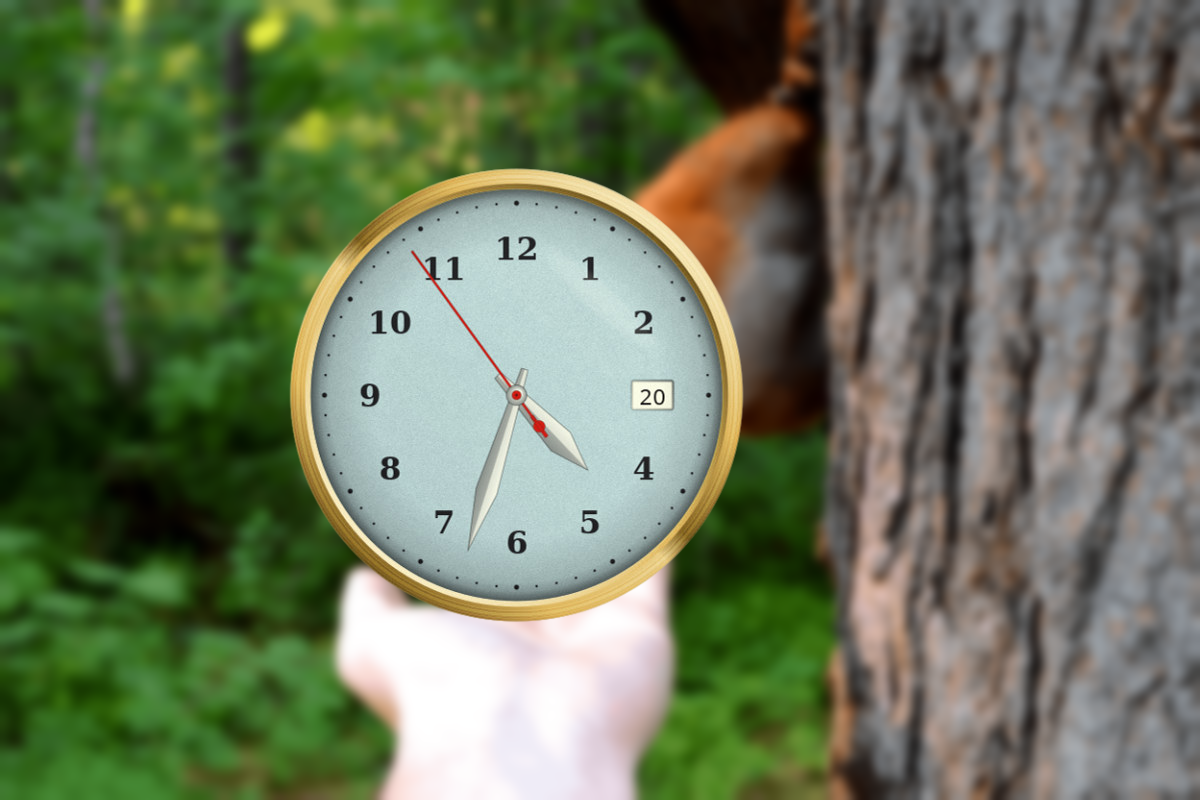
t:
4h32m54s
